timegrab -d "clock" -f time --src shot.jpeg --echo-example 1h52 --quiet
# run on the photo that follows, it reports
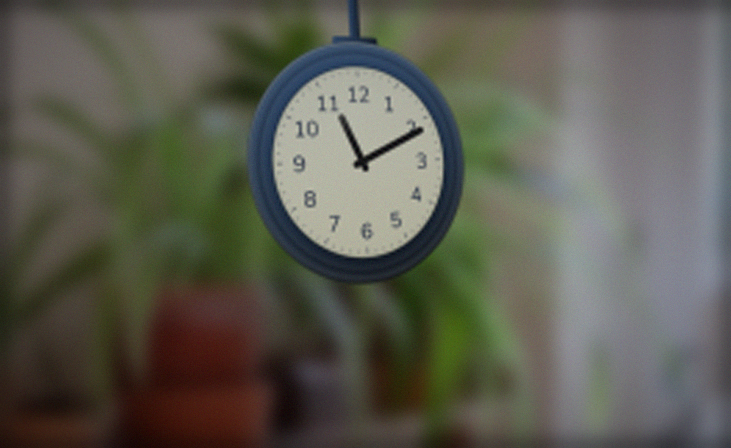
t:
11h11
